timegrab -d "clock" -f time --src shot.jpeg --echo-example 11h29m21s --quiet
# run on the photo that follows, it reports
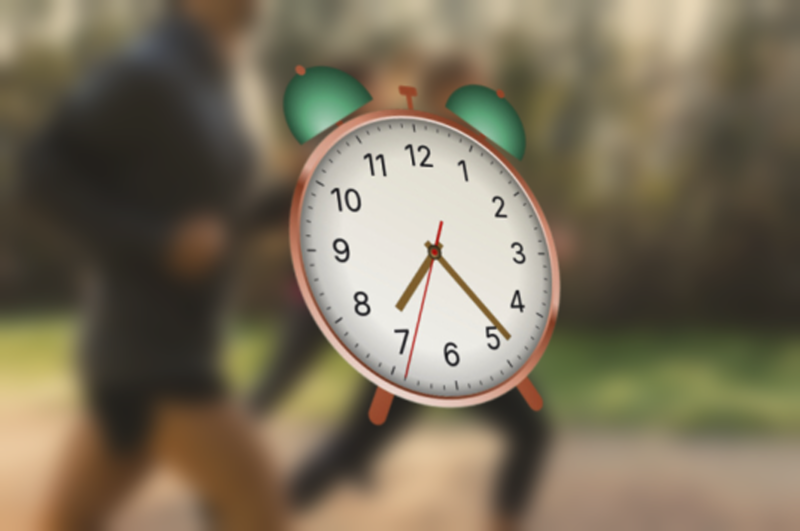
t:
7h23m34s
